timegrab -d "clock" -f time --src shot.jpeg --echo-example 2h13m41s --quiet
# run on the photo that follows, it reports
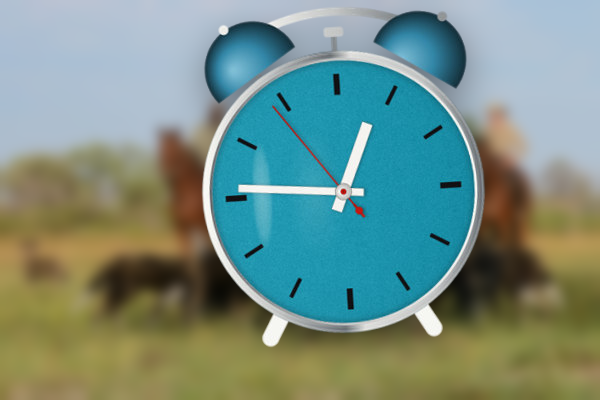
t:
12h45m54s
